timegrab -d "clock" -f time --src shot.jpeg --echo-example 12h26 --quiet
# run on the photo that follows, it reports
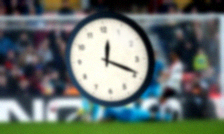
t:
12h19
